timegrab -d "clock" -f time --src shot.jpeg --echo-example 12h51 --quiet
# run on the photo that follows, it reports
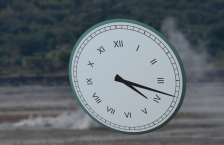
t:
4h18
